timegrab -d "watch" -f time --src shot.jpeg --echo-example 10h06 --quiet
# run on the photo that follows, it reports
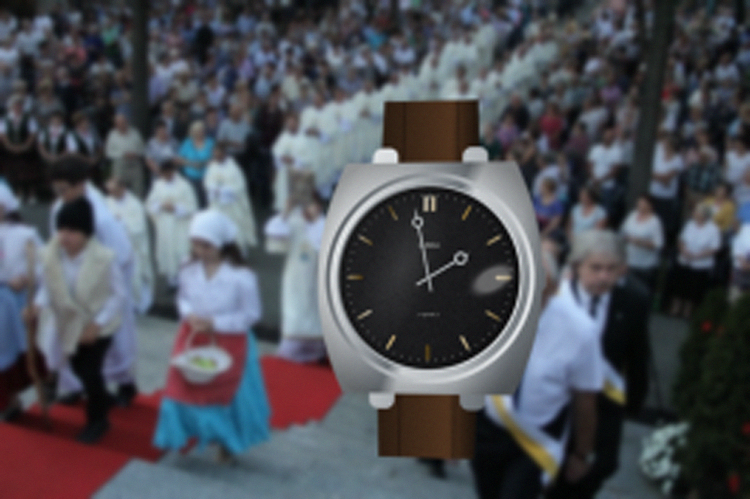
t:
1h58
